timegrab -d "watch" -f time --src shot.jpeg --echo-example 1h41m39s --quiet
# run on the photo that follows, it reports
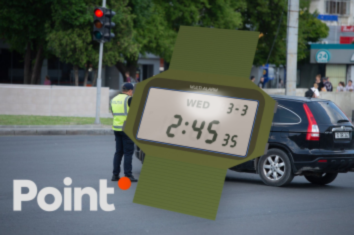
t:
2h45m35s
